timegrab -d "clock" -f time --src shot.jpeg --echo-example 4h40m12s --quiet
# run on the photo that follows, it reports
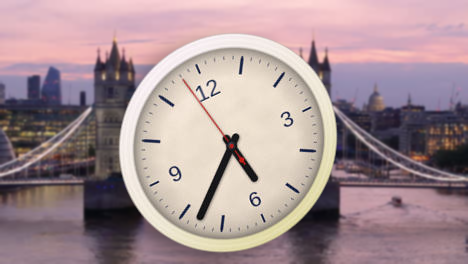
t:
5h37m58s
